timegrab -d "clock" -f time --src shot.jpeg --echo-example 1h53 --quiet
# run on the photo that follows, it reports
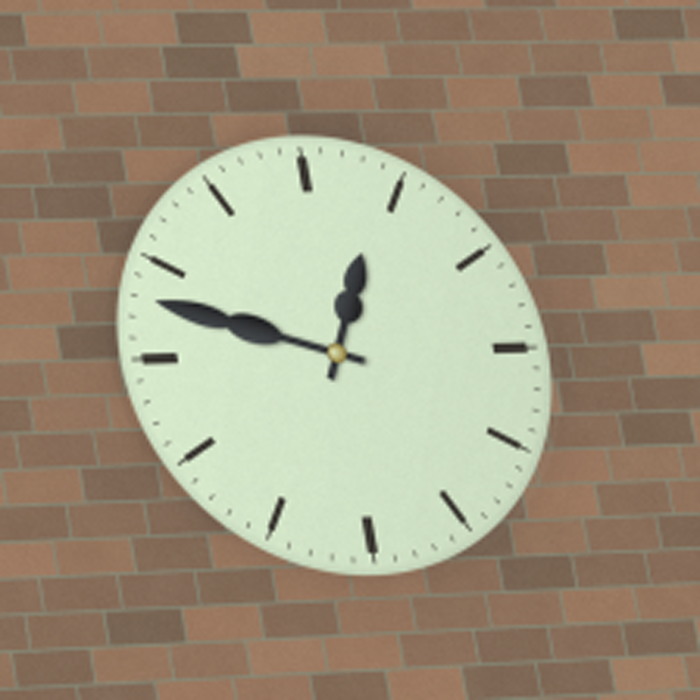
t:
12h48
